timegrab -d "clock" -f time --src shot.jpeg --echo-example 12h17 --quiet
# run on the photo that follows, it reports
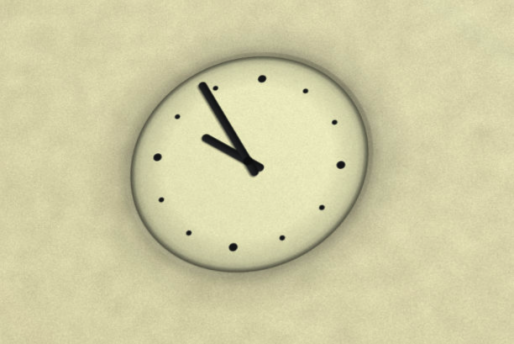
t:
9h54
